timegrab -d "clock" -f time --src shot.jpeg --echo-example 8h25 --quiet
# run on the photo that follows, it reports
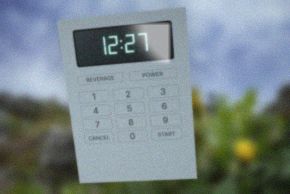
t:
12h27
